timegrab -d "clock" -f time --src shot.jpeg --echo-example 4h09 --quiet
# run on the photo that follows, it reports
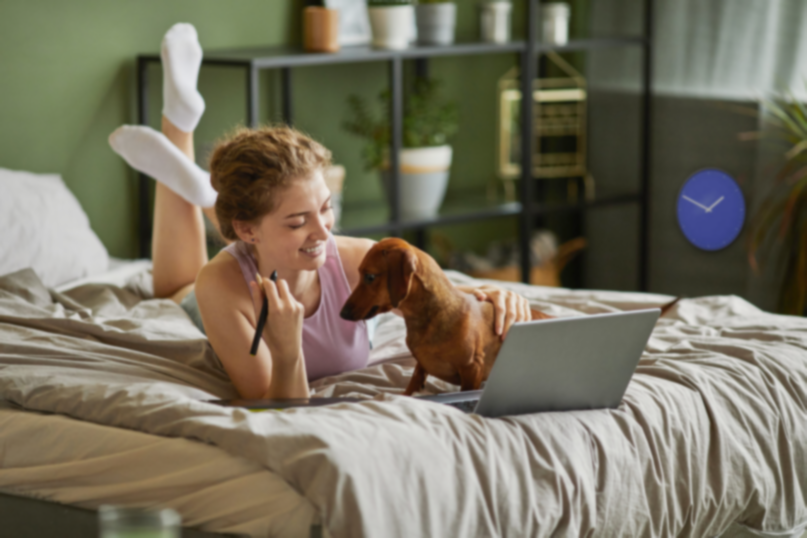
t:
1h49
